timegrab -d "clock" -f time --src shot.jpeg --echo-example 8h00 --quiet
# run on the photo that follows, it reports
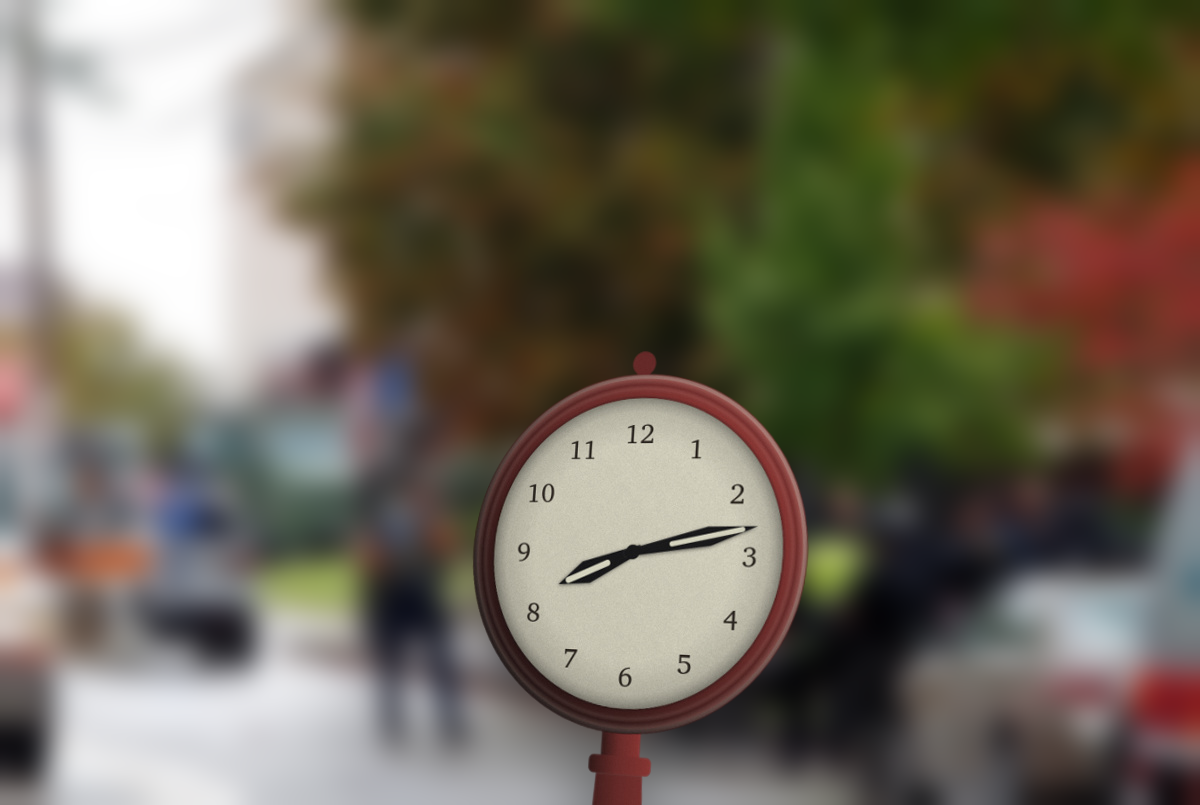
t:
8h13
